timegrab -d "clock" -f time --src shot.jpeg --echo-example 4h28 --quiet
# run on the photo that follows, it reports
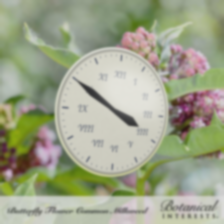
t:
3h50
